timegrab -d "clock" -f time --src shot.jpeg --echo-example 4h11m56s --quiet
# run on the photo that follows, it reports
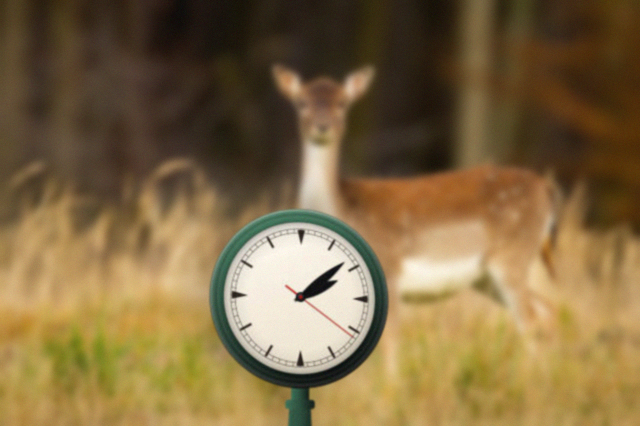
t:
2h08m21s
